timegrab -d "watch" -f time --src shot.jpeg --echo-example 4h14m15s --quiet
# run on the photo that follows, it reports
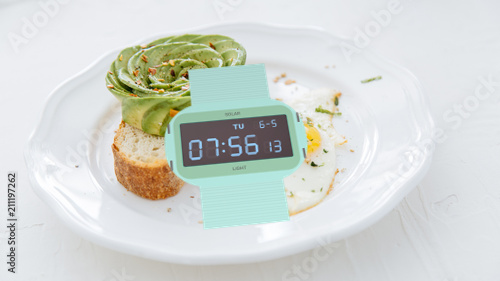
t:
7h56m13s
